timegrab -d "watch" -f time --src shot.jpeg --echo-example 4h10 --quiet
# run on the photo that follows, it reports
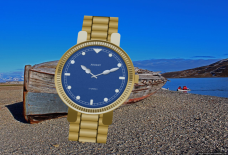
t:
10h11
